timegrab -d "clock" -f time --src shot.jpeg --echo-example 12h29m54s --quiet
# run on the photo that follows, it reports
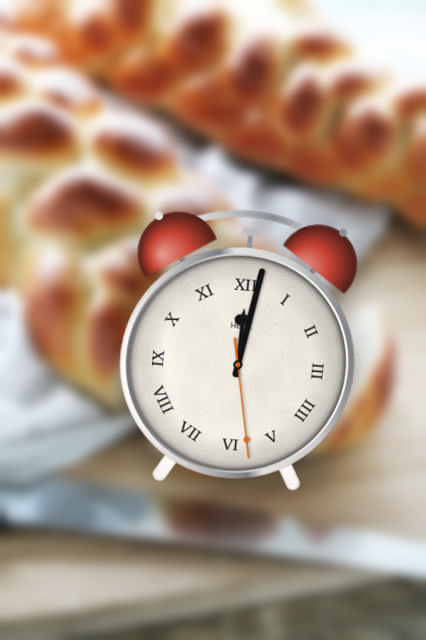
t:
12h01m28s
